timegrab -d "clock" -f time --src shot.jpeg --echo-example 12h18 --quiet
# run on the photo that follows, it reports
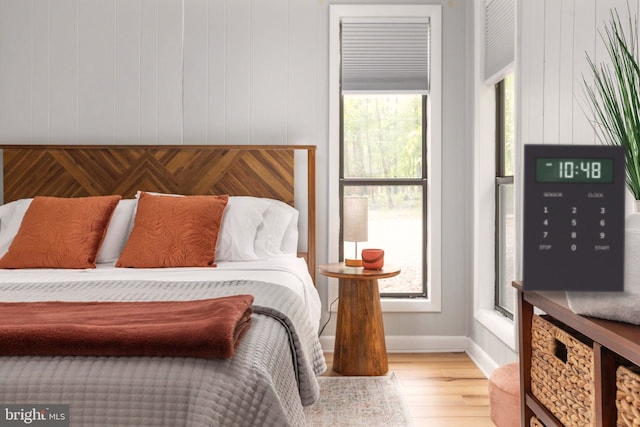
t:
10h48
